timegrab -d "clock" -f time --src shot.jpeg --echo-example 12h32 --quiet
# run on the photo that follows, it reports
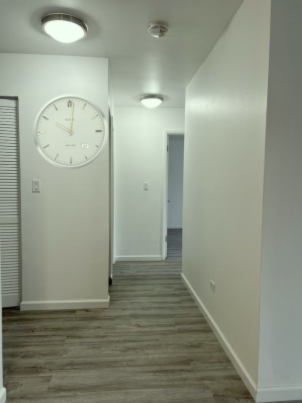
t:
10h01
